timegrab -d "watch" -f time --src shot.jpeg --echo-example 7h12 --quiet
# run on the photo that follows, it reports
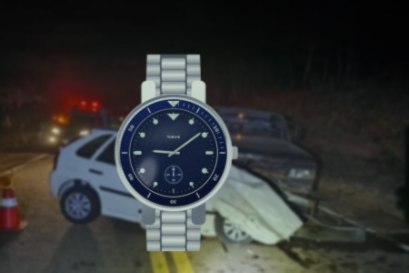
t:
9h09
